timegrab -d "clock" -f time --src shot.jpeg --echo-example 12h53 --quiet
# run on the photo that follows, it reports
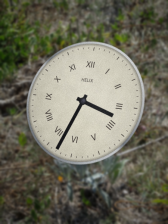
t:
3h33
